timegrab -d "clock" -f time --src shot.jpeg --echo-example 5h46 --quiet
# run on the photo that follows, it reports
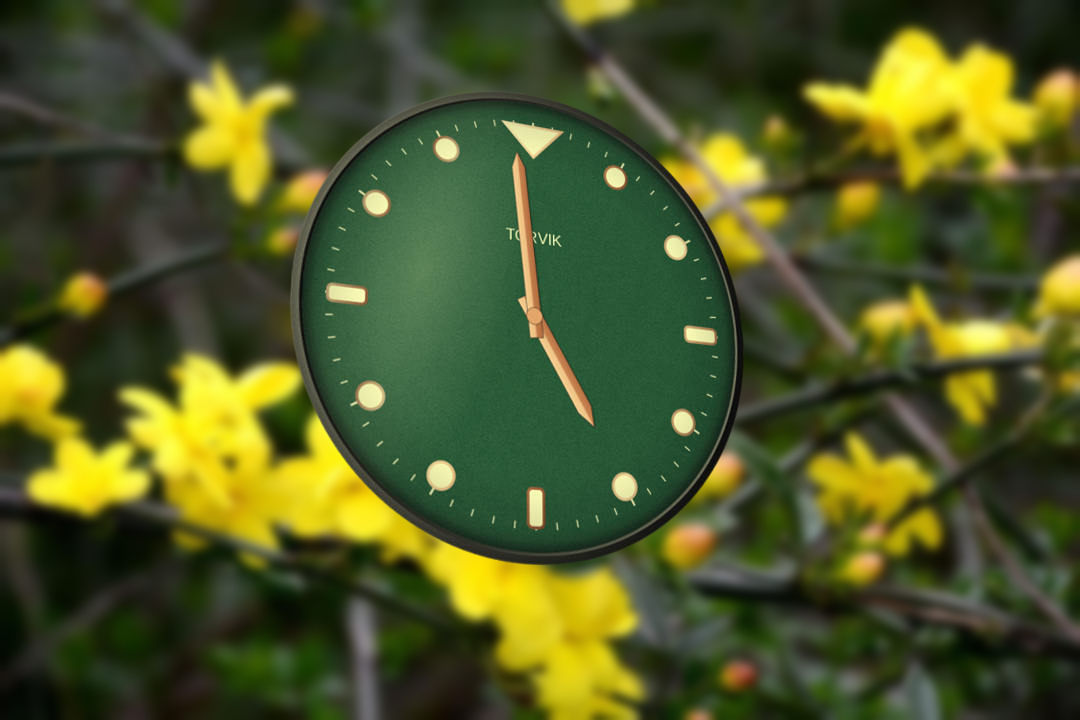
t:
4h59
